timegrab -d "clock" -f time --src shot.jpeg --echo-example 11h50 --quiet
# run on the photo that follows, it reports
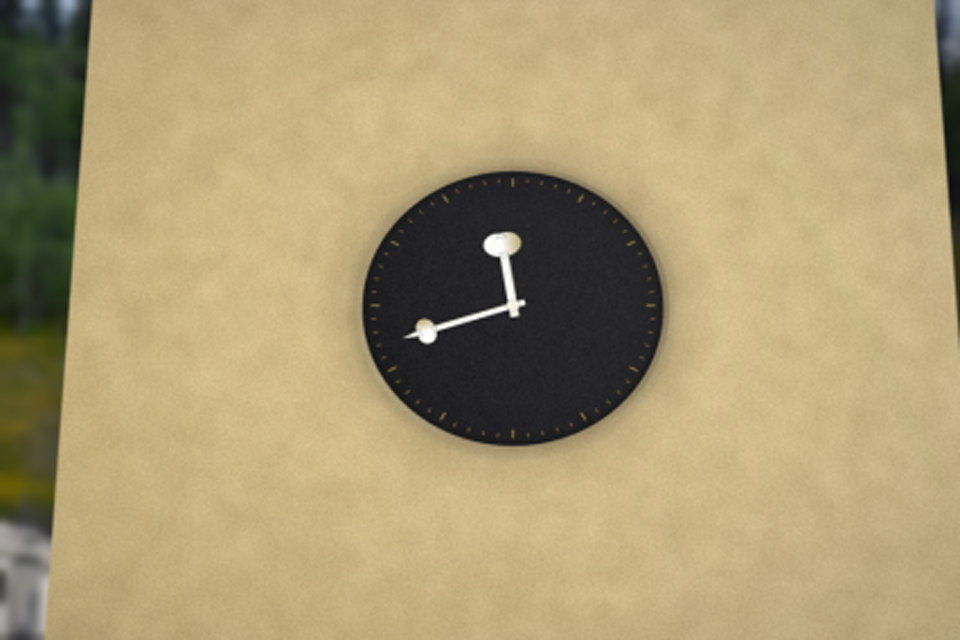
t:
11h42
